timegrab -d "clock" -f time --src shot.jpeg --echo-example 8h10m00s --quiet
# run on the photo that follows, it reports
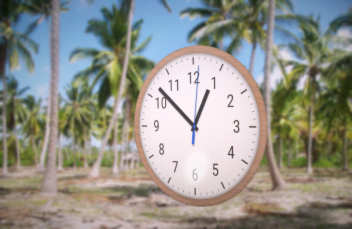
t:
12h52m01s
